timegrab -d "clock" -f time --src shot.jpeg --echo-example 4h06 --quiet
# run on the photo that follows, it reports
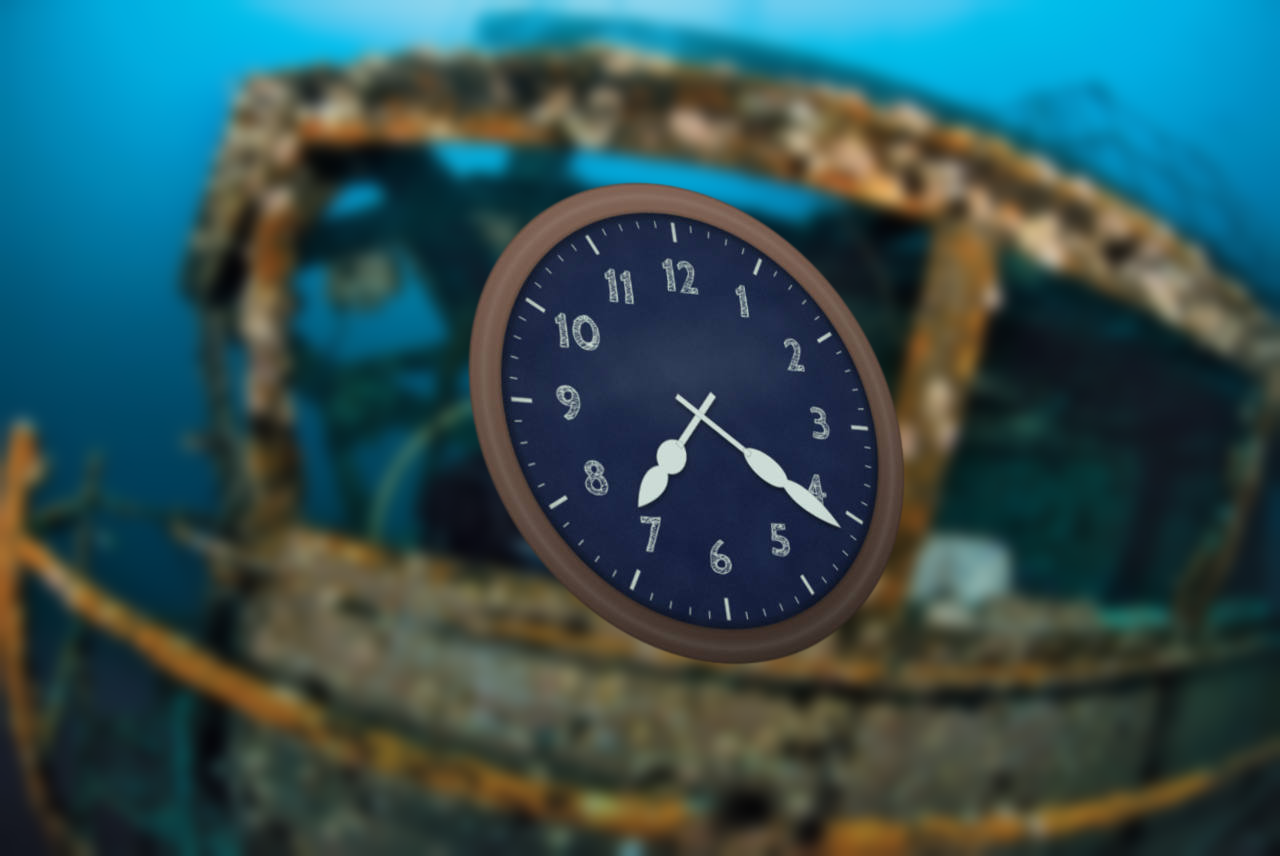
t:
7h21
